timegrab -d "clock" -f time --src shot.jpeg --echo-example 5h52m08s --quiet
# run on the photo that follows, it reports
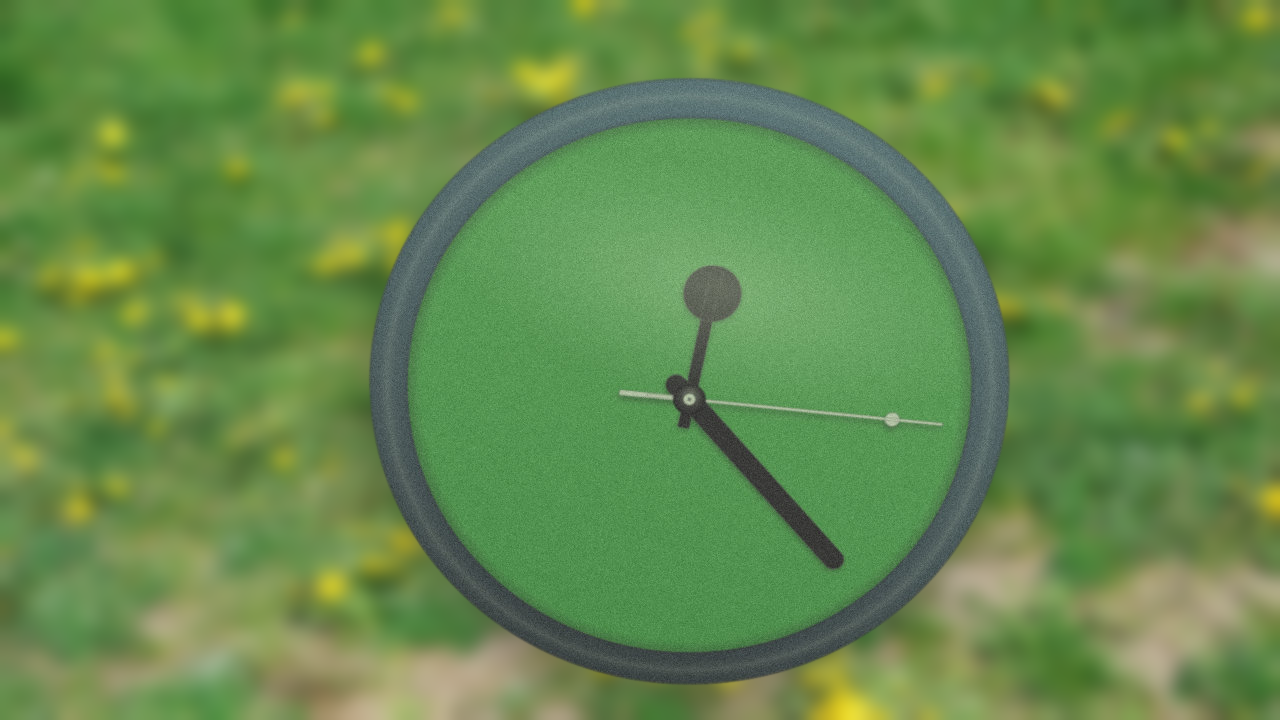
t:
12h23m16s
